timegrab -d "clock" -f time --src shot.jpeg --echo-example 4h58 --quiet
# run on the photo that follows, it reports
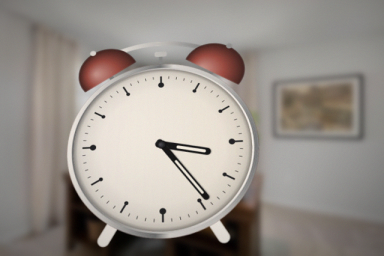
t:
3h24
